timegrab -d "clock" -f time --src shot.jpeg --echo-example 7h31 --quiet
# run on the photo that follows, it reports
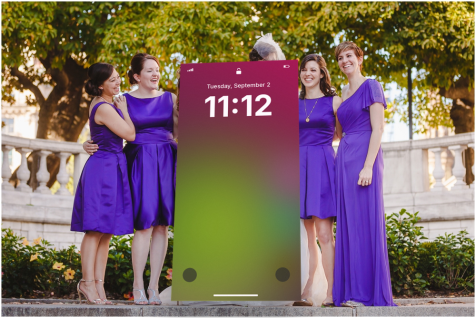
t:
11h12
